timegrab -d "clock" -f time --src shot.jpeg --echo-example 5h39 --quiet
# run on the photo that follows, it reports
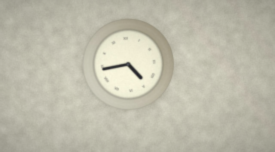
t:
4h44
